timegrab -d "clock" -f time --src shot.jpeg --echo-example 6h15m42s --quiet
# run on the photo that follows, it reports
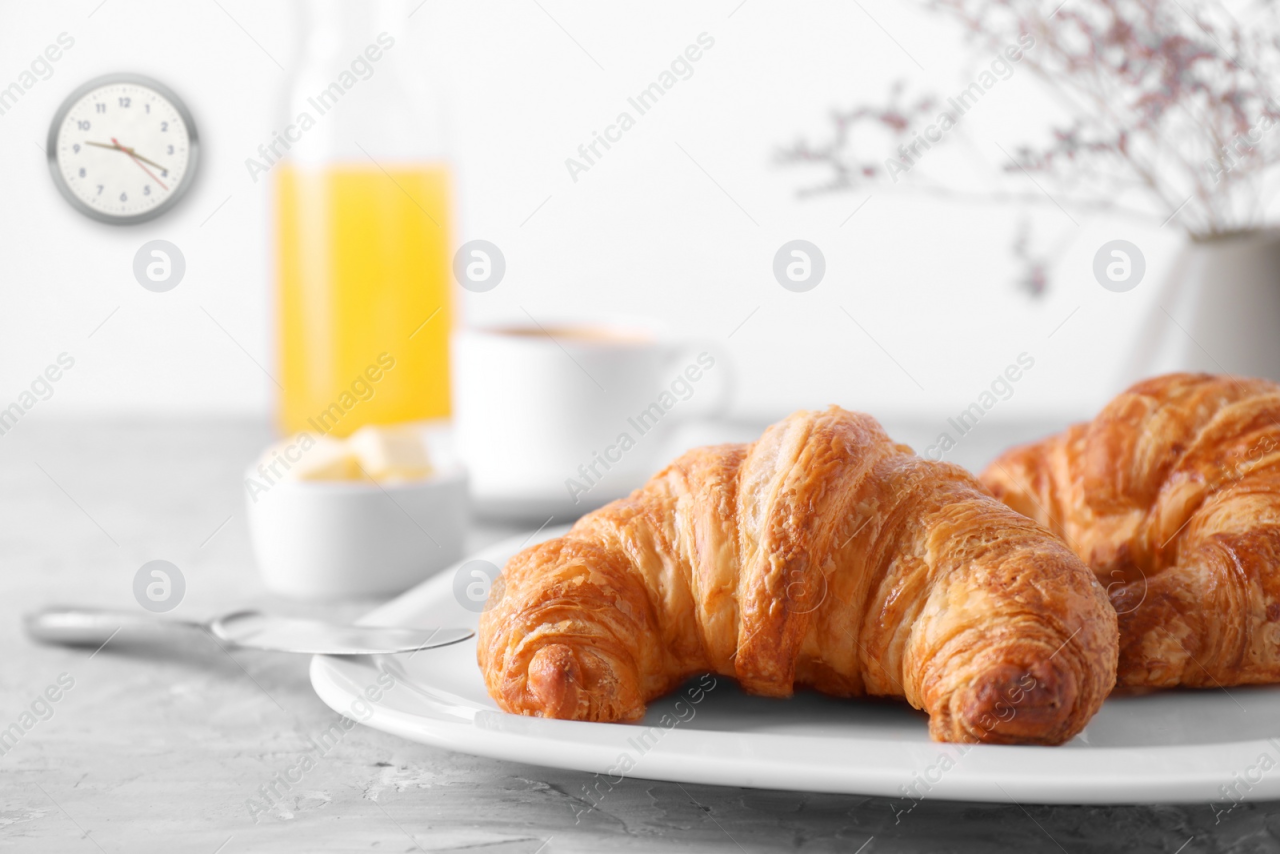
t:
9h19m22s
